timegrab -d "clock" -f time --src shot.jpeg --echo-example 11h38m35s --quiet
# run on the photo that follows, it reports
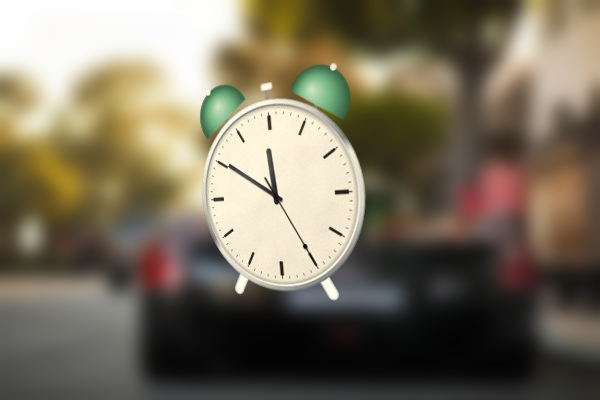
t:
11h50m25s
